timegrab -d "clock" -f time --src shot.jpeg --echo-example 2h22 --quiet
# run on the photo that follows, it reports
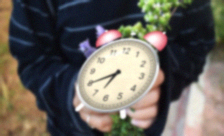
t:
6h40
